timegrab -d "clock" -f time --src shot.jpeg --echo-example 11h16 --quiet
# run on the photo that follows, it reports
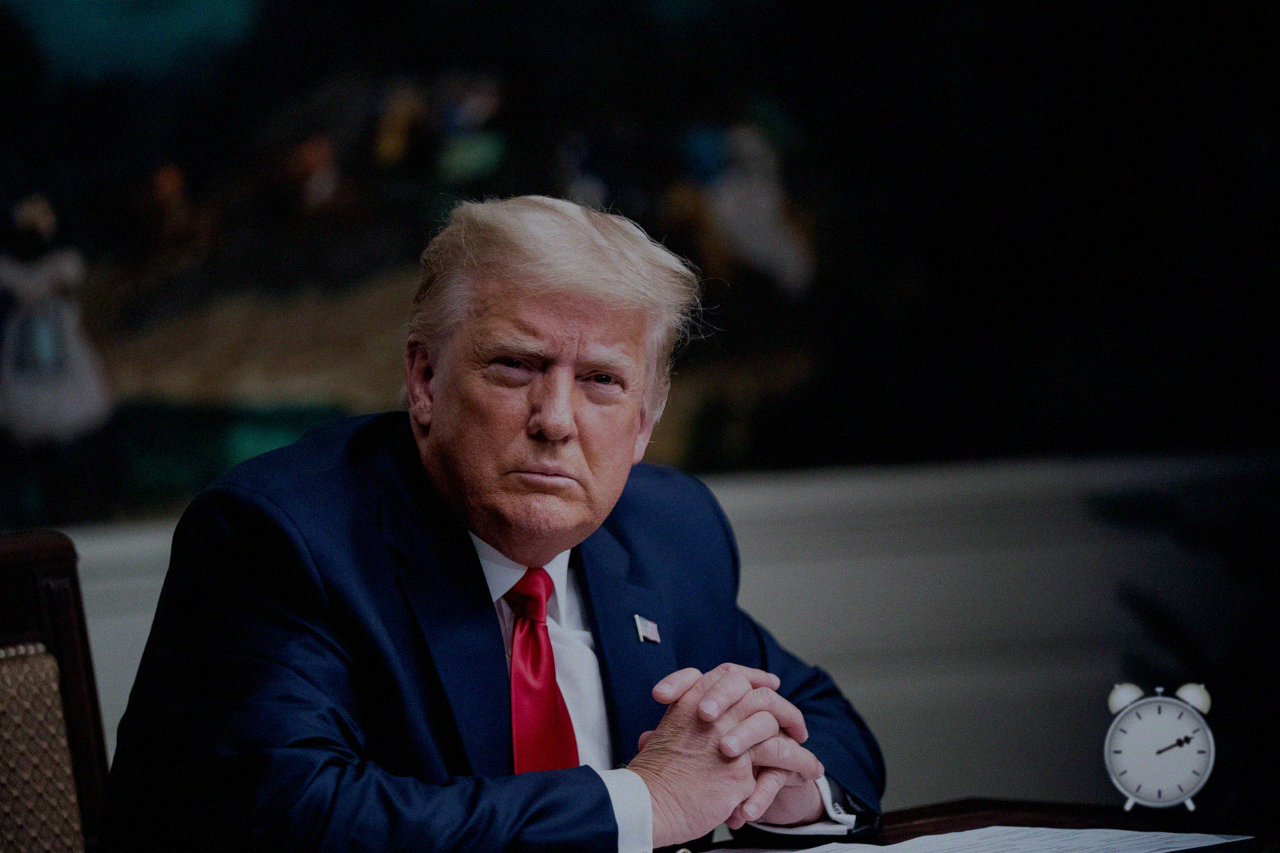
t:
2h11
